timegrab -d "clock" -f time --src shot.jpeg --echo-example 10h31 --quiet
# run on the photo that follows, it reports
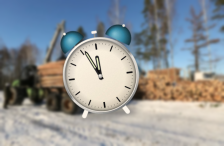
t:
11h56
